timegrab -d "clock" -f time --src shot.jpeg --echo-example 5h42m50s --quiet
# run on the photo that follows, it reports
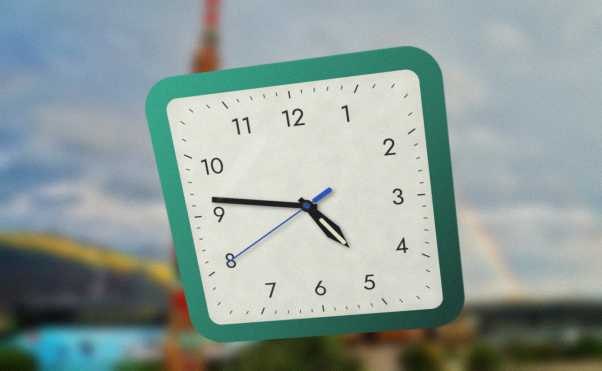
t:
4h46m40s
